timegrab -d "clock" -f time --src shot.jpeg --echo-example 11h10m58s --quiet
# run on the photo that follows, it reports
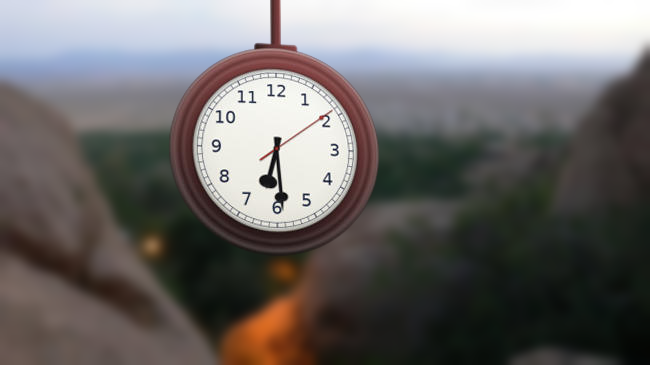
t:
6h29m09s
